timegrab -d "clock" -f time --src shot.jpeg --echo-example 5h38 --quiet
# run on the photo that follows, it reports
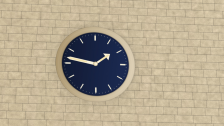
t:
1h47
